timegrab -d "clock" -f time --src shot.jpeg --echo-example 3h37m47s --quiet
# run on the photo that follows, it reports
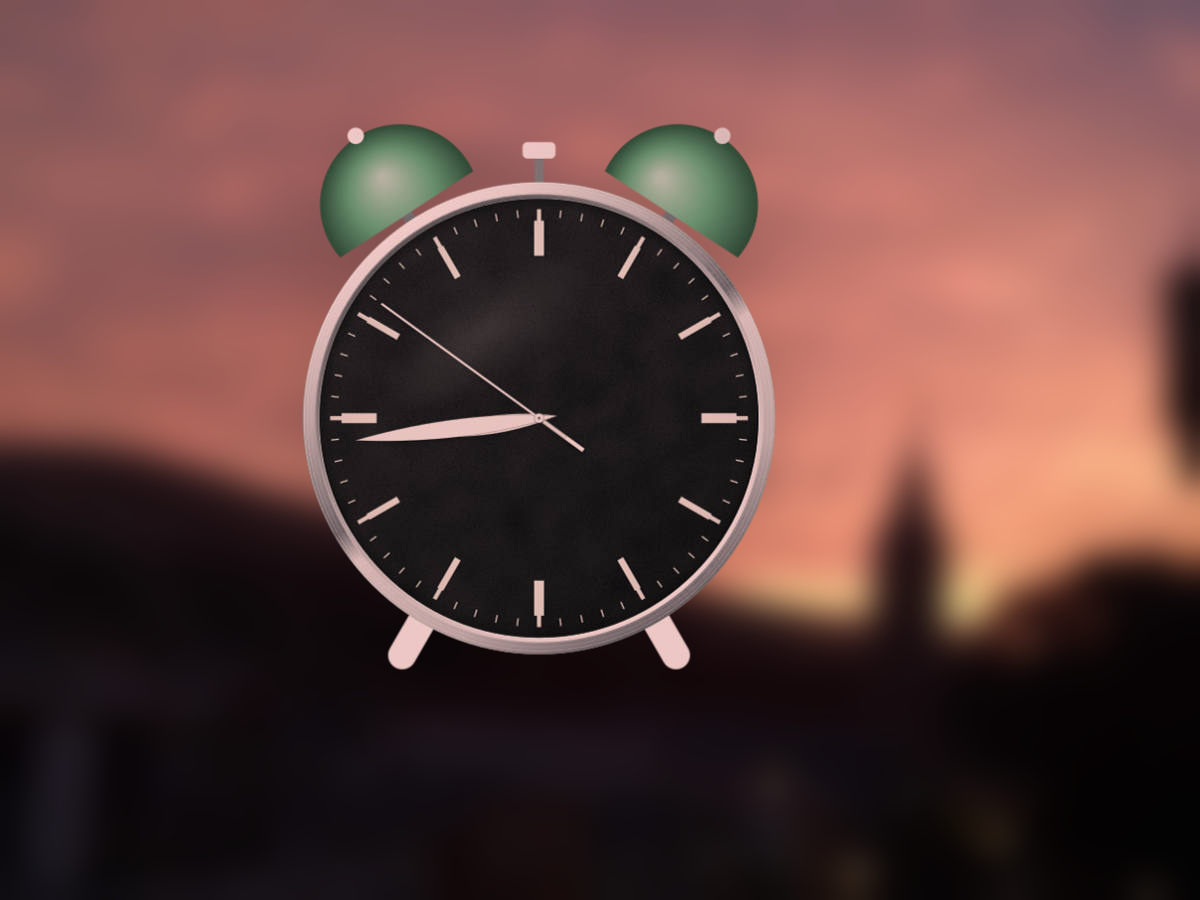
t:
8h43m51s
